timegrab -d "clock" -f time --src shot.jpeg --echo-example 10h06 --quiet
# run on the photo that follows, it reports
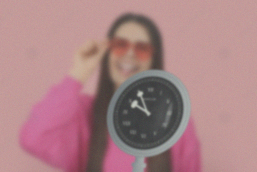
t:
9h55
